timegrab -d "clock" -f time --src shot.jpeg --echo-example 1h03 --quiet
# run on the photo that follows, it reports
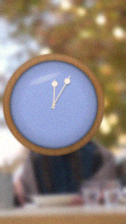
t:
12h05
